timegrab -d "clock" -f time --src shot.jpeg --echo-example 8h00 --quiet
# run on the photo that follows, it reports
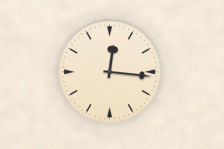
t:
12h16
